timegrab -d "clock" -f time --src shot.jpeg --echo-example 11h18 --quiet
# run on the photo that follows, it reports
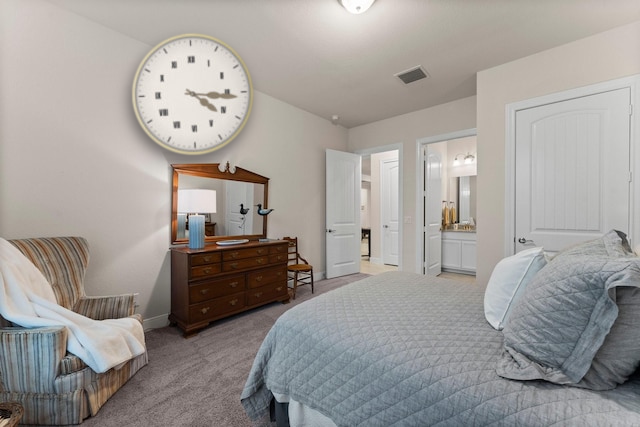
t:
4h16
